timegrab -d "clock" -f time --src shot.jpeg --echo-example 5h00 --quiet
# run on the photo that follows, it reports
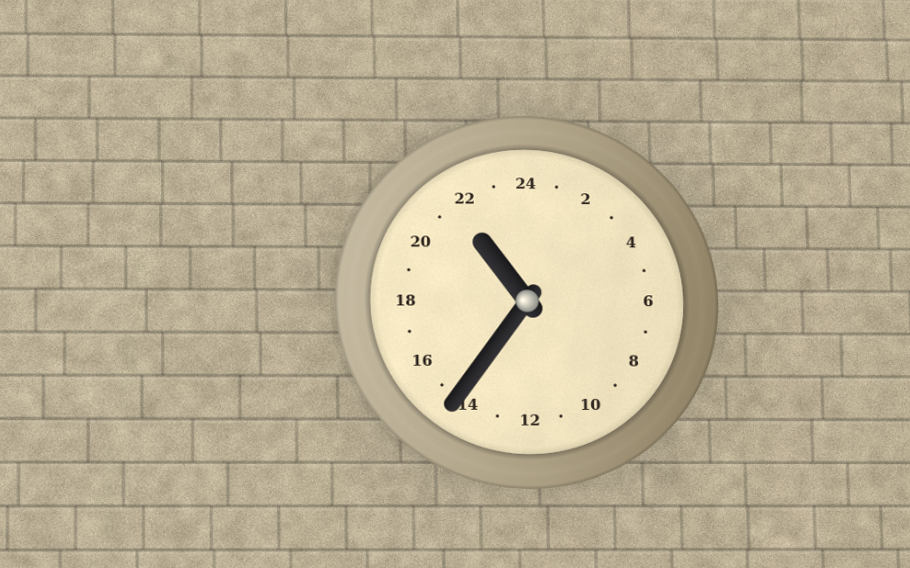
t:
21h36
